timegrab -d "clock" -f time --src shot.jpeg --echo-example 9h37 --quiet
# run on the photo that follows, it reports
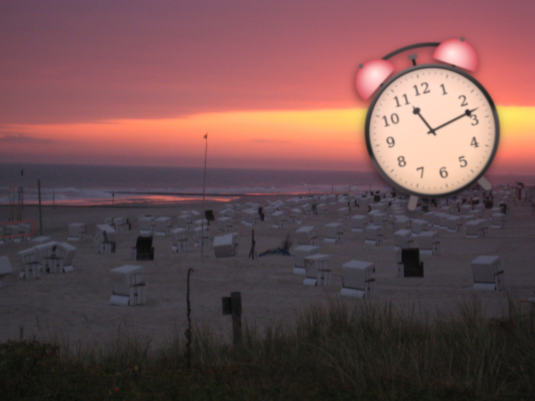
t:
11h13
